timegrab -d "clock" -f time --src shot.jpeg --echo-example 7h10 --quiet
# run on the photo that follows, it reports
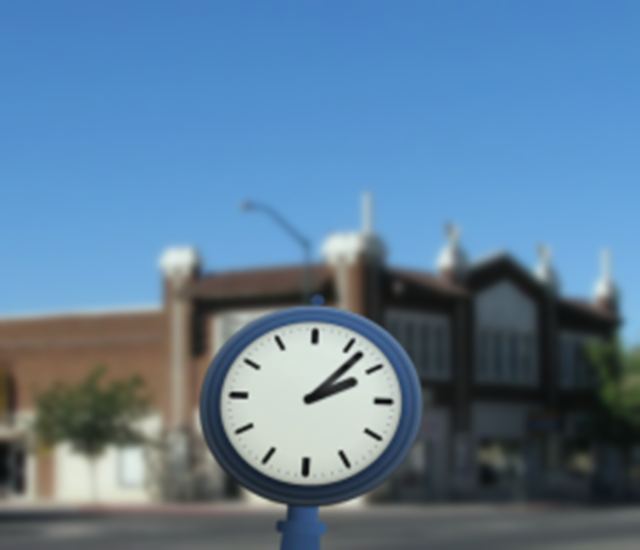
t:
2h07
